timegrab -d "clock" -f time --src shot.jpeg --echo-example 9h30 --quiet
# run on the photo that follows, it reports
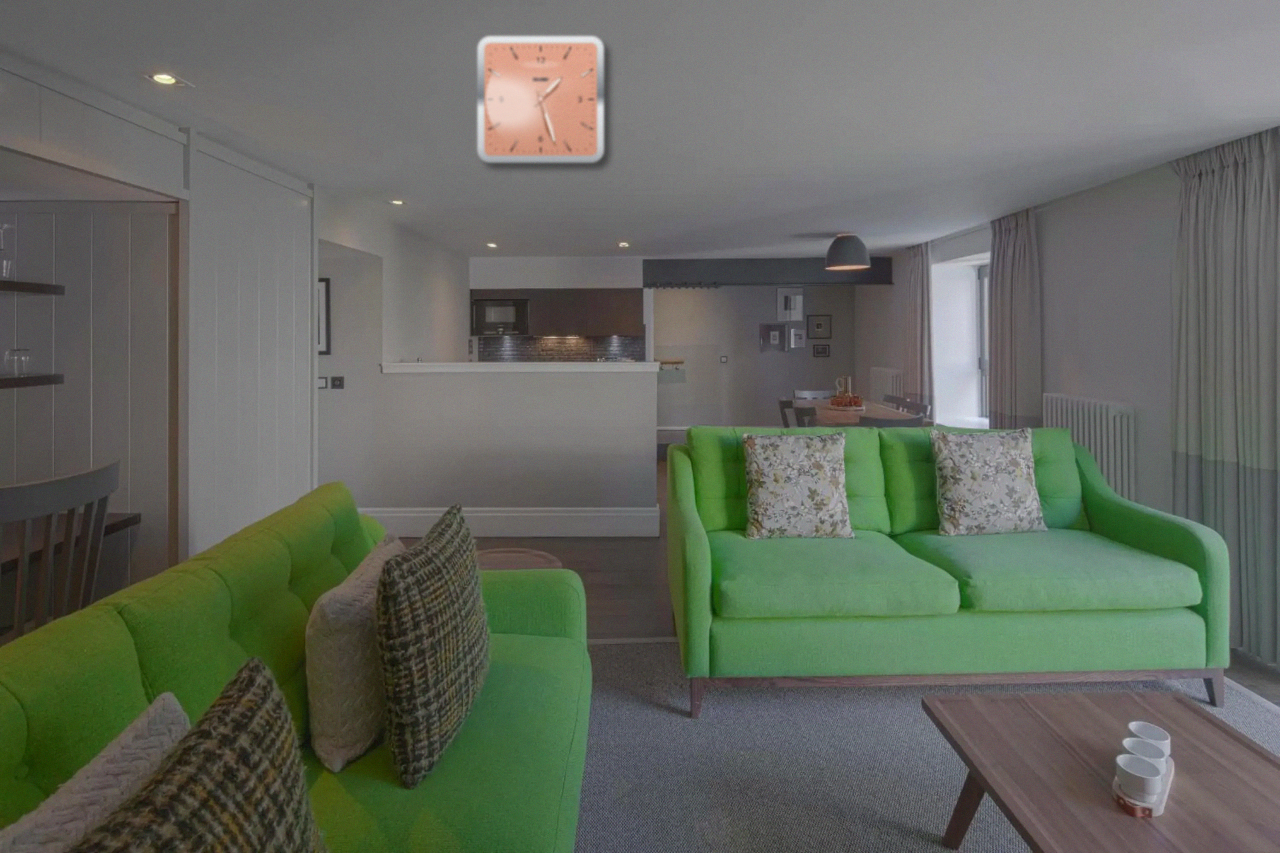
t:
1h27
